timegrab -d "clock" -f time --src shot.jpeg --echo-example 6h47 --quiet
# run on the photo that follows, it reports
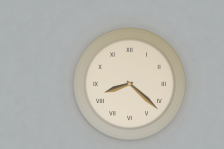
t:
8h22
